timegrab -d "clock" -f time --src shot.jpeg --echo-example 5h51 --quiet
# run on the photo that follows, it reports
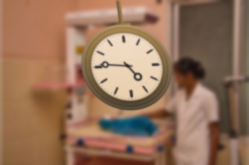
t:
4h46
